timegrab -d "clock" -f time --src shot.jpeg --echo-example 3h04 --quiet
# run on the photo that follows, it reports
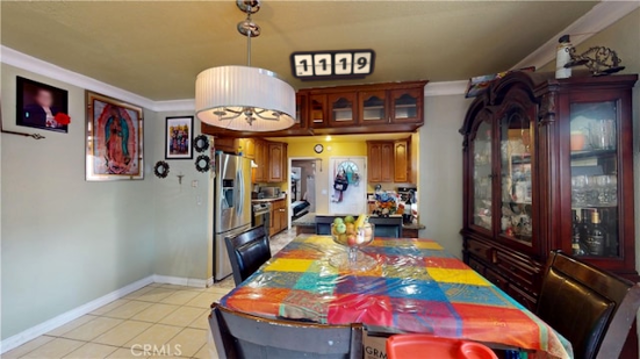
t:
11h19
